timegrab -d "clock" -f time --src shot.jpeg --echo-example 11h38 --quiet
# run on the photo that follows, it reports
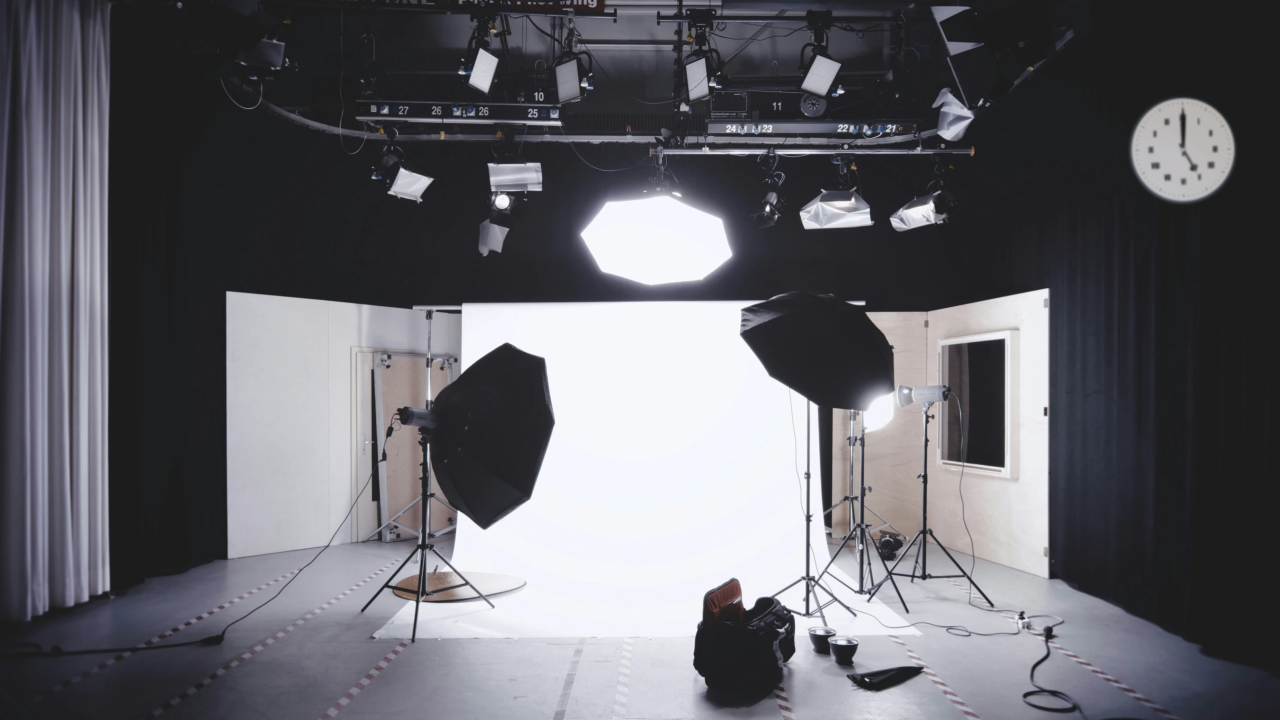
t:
5h00
